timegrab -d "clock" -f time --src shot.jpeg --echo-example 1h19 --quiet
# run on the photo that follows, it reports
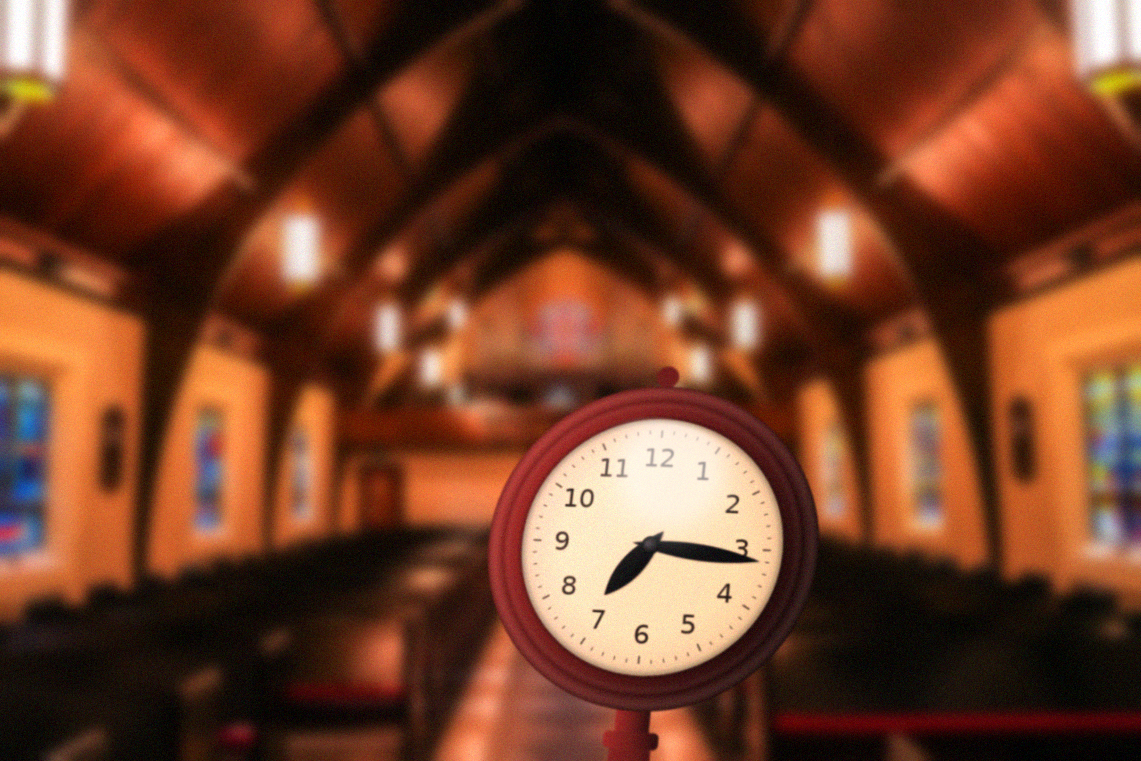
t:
7h16
